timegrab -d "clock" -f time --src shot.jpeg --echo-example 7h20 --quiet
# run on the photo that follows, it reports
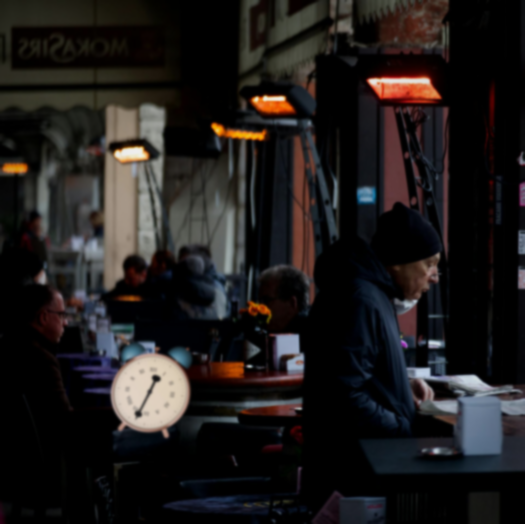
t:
12h33
